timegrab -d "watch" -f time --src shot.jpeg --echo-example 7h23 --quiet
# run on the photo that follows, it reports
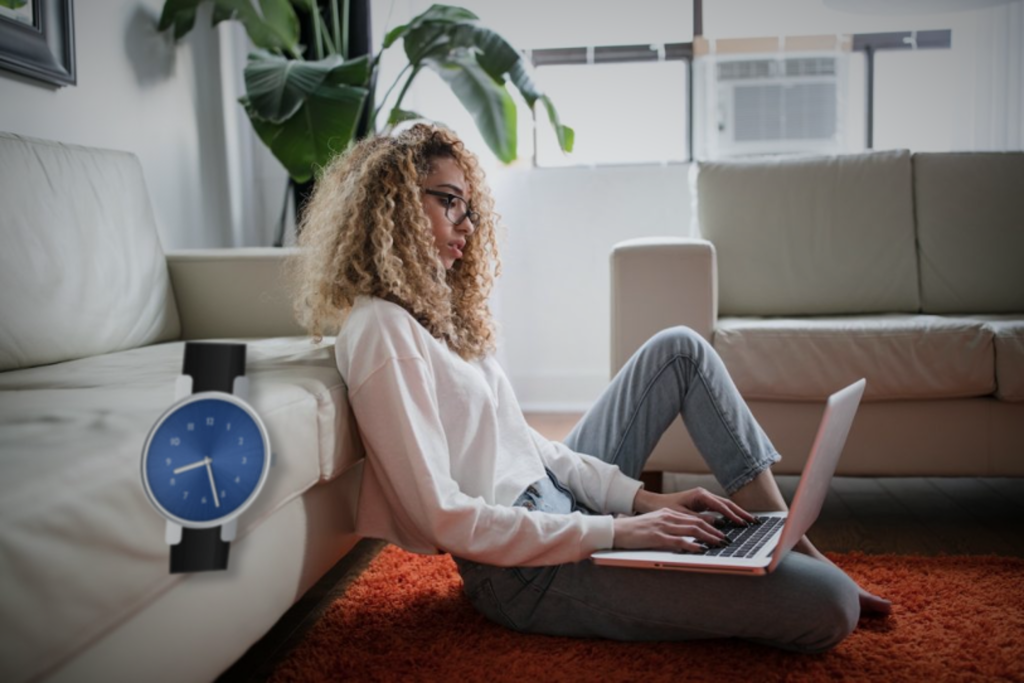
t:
8h27
